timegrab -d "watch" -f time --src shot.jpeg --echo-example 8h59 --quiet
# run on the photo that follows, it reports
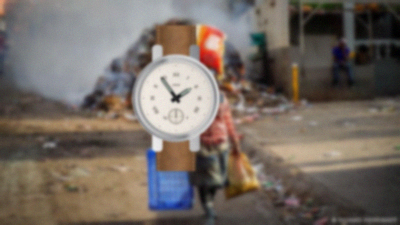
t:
1h54
